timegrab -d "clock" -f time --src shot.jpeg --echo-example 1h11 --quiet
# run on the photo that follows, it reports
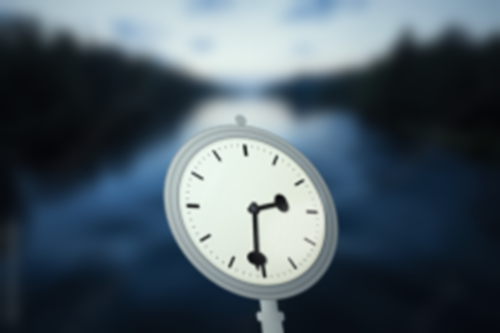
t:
2h31
